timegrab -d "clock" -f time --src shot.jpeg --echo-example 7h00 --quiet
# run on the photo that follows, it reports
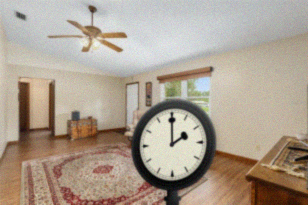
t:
2h00
